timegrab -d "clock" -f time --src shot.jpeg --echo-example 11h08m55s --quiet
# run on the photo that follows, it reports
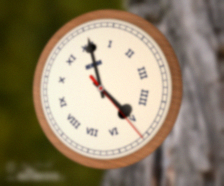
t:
5h00m26s
